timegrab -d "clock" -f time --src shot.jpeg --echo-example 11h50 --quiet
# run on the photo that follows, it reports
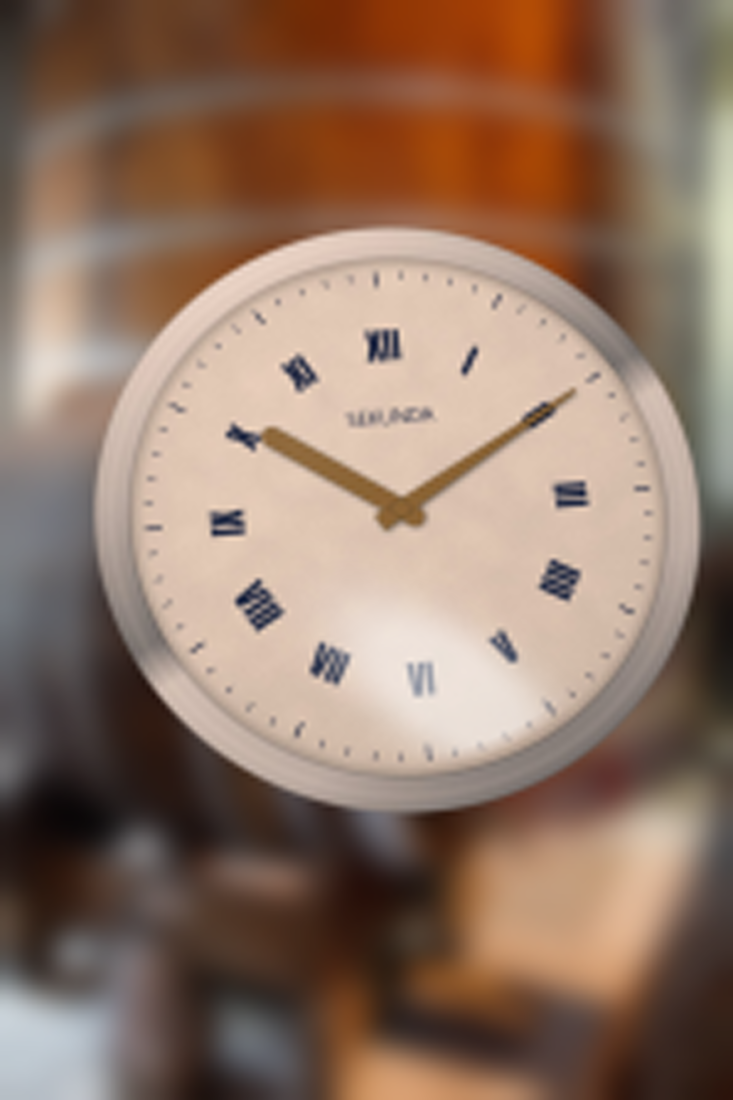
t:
10h10
